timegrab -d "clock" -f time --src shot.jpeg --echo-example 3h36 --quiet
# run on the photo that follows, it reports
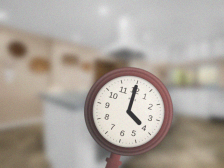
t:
4h00
